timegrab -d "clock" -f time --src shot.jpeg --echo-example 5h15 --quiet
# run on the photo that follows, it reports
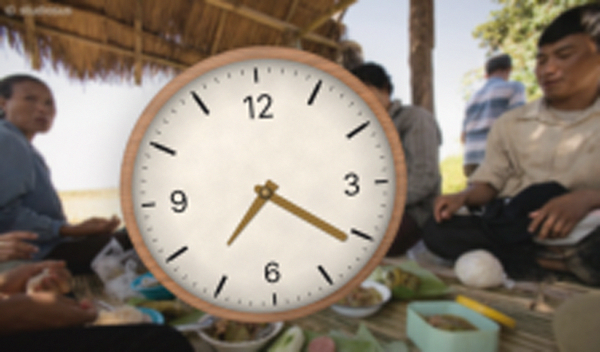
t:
7h21
